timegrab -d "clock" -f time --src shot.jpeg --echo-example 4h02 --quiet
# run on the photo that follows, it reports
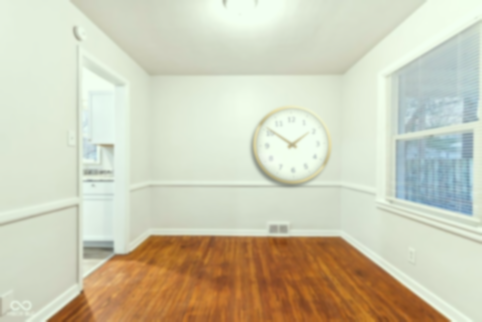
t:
1h51
